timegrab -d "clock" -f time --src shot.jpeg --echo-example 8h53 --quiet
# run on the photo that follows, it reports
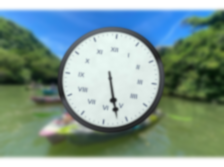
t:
5h27
